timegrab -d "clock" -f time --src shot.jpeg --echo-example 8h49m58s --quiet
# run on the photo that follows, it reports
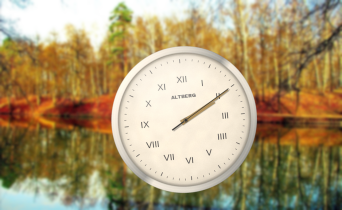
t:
2h10m10s
